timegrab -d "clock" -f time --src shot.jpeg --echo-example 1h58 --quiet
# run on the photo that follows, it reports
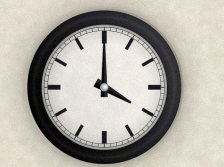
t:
4h00
